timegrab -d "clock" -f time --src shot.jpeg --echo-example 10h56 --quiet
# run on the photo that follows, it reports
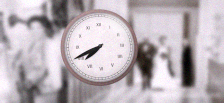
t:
7h41
